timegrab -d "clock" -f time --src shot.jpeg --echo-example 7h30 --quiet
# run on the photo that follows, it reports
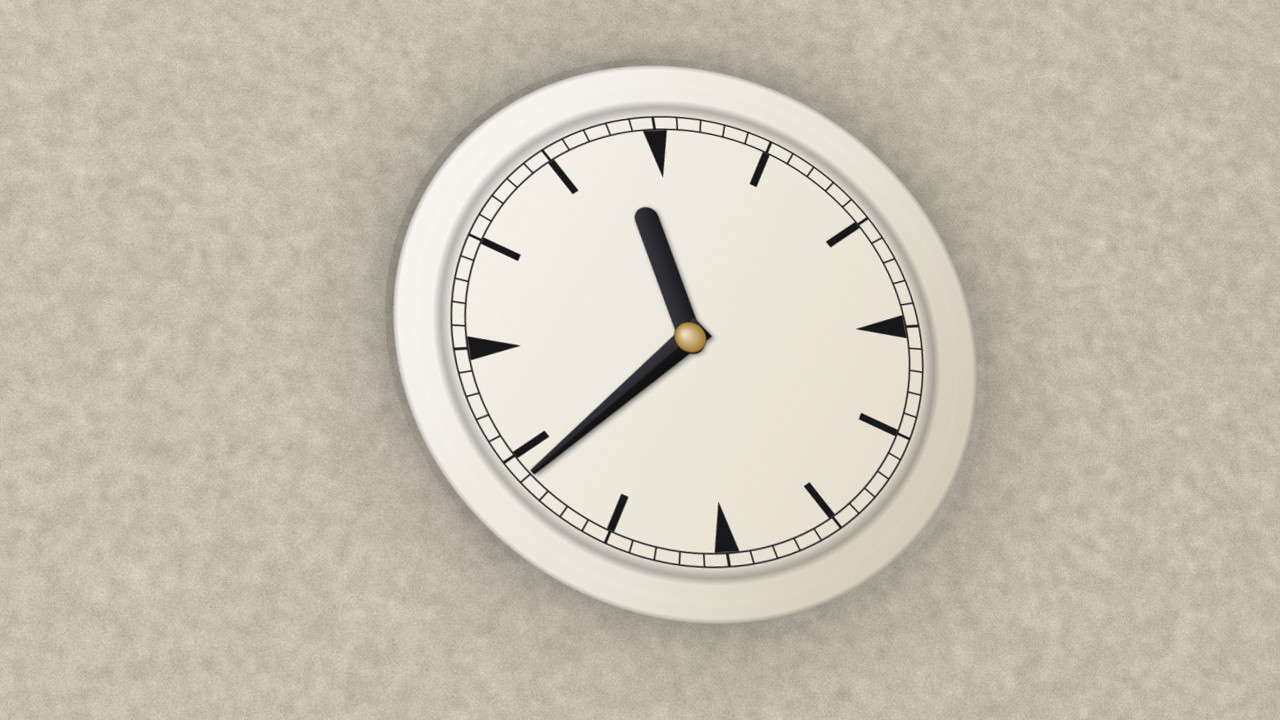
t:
11h39
